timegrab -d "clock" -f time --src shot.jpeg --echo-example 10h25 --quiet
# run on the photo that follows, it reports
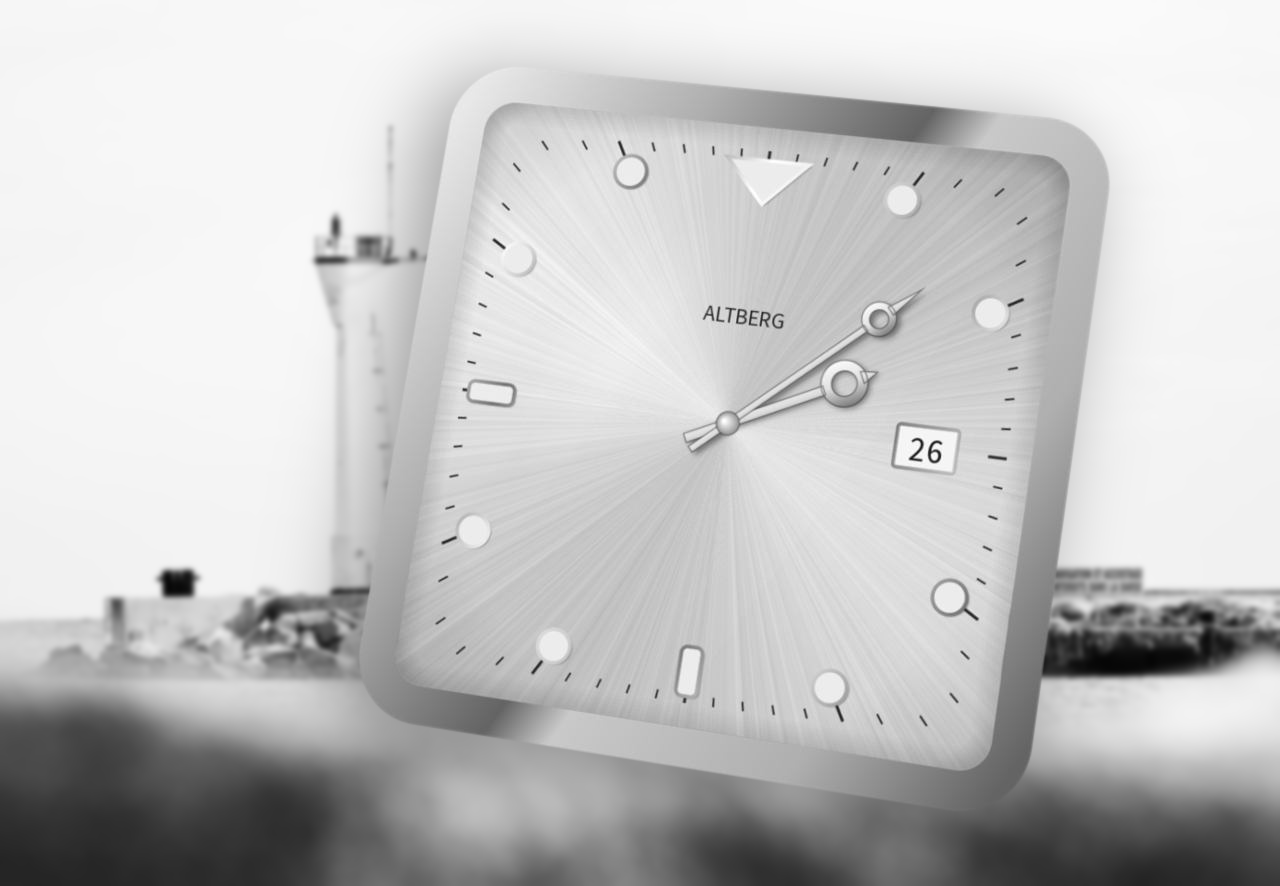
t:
2h08
